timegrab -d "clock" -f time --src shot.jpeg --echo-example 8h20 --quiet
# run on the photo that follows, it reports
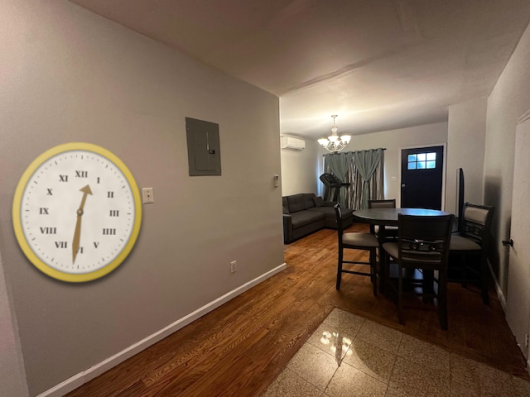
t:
12h31
